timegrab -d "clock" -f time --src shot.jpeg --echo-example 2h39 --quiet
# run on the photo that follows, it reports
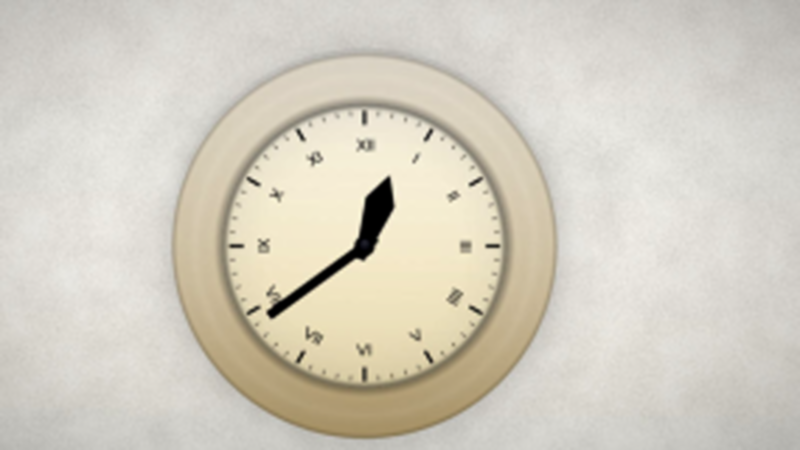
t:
12h39
